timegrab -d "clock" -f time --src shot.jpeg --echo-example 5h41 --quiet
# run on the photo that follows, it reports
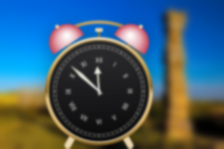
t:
11h52
